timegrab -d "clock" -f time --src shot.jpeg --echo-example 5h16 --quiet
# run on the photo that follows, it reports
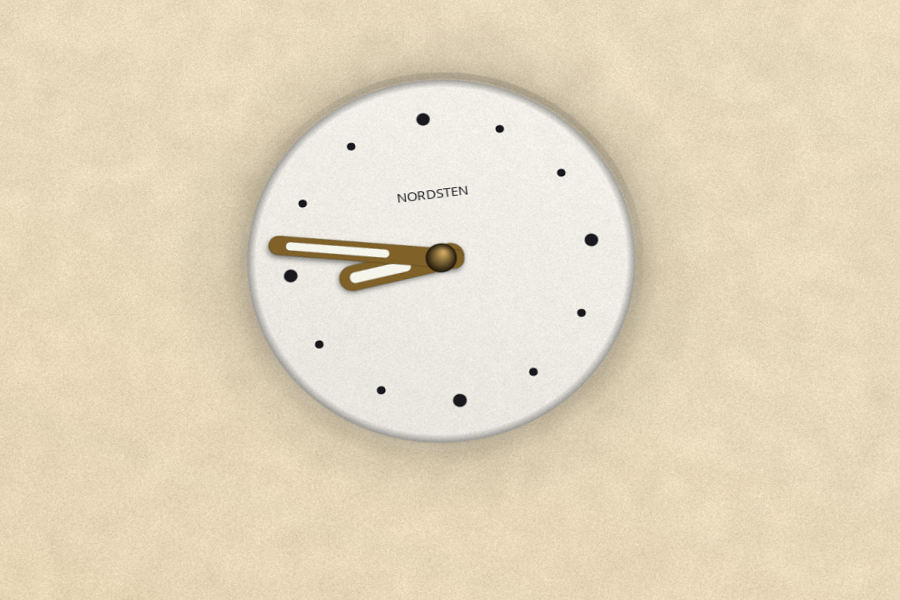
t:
8h47
